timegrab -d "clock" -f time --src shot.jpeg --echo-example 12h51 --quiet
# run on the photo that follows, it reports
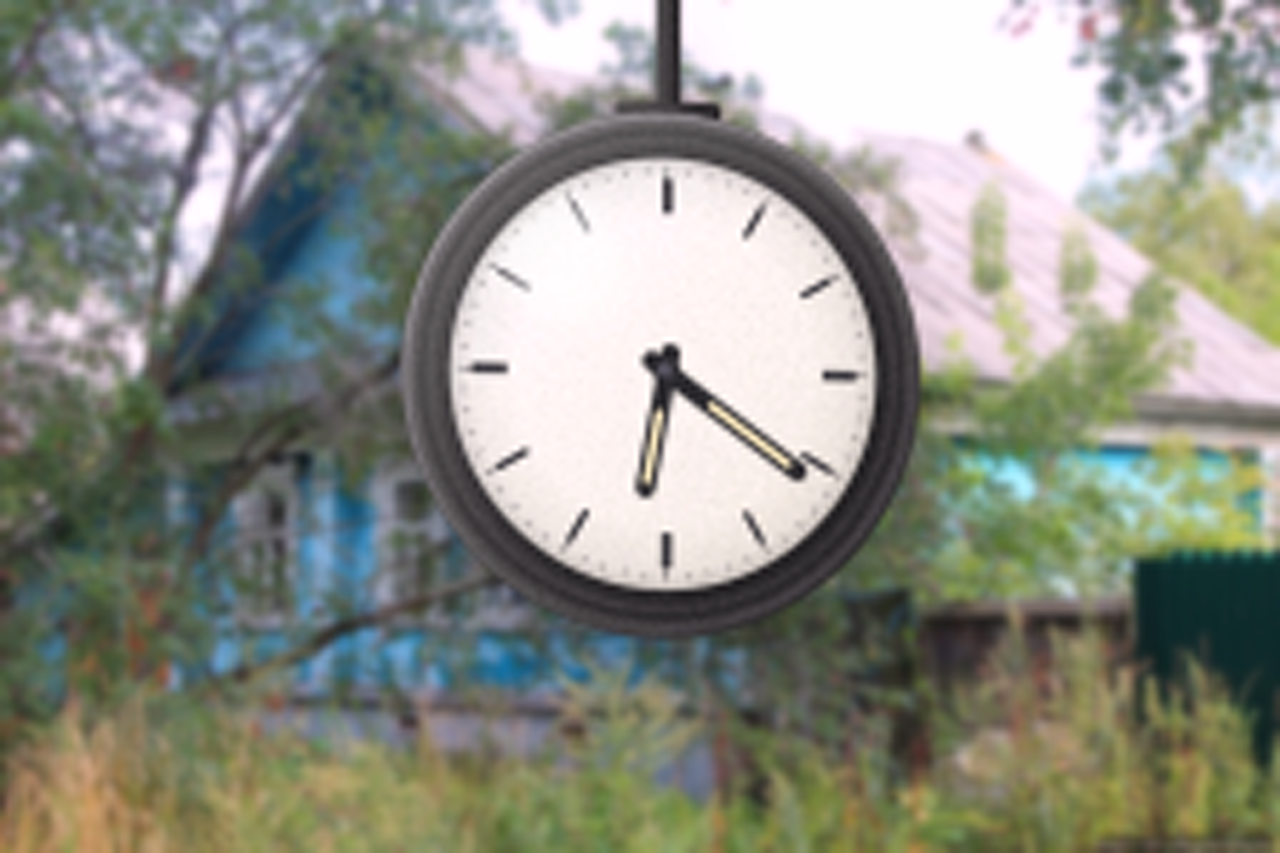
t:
6h21
